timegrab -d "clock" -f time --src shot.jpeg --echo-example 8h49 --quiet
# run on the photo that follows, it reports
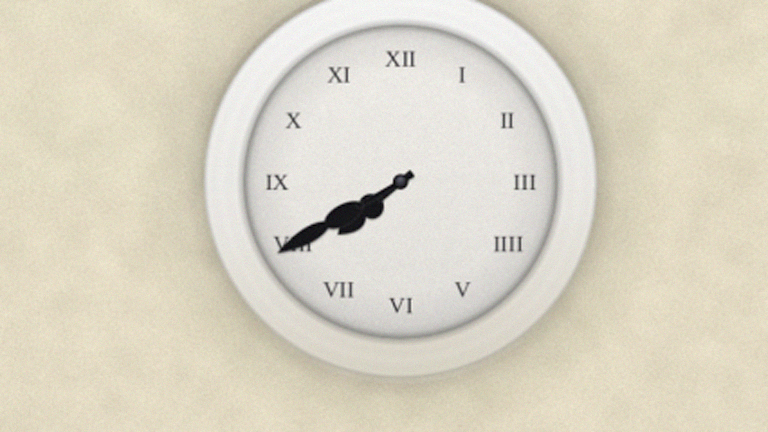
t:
7h40
